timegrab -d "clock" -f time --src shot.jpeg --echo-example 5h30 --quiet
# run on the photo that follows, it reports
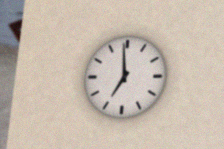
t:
6h59
